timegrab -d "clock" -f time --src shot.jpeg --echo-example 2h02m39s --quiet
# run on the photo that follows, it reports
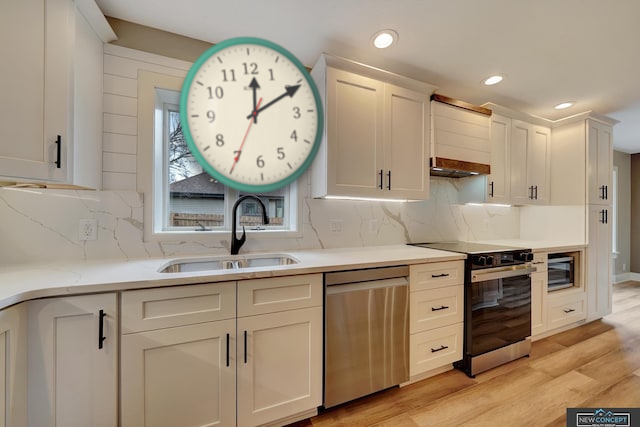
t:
12h10m35s
